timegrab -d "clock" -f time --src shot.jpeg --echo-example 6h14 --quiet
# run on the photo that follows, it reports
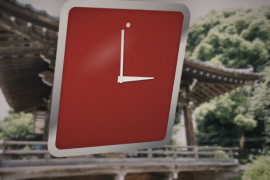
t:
2h59
